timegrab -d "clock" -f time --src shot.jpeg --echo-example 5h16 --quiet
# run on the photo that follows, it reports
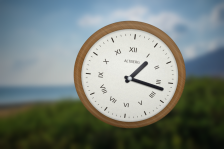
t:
1h17
